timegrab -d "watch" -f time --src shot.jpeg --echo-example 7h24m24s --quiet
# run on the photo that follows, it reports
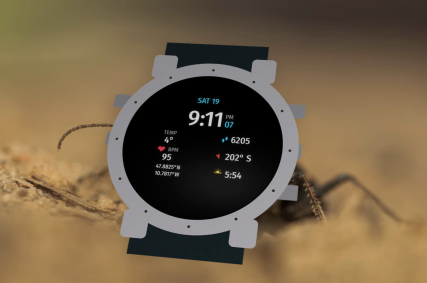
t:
9h11m07s
